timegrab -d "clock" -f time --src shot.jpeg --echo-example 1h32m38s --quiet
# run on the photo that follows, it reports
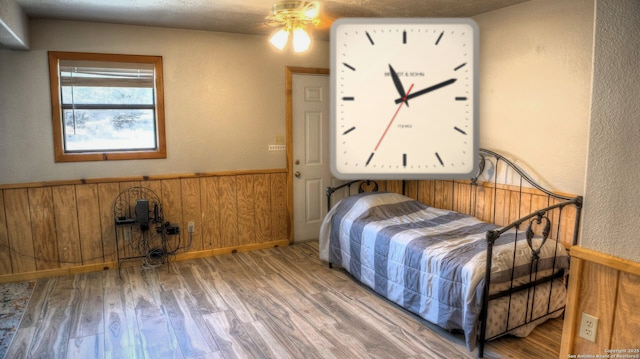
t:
11h11m35s
